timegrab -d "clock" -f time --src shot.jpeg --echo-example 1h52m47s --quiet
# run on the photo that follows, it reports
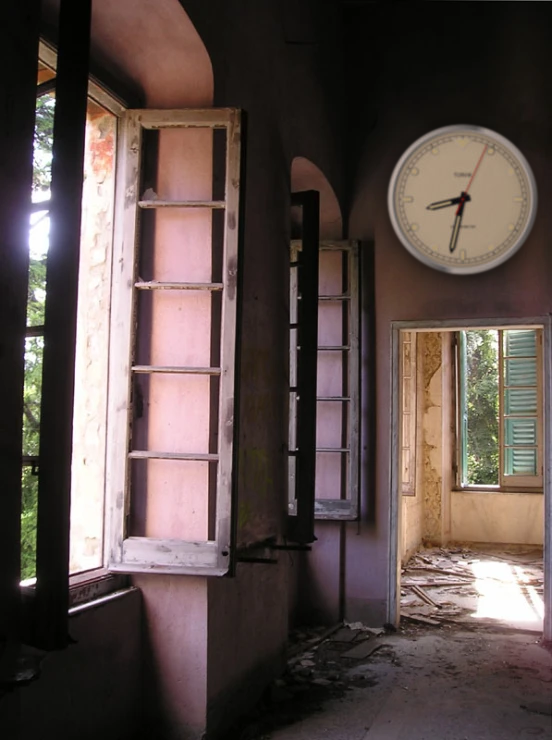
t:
8h32m04s
